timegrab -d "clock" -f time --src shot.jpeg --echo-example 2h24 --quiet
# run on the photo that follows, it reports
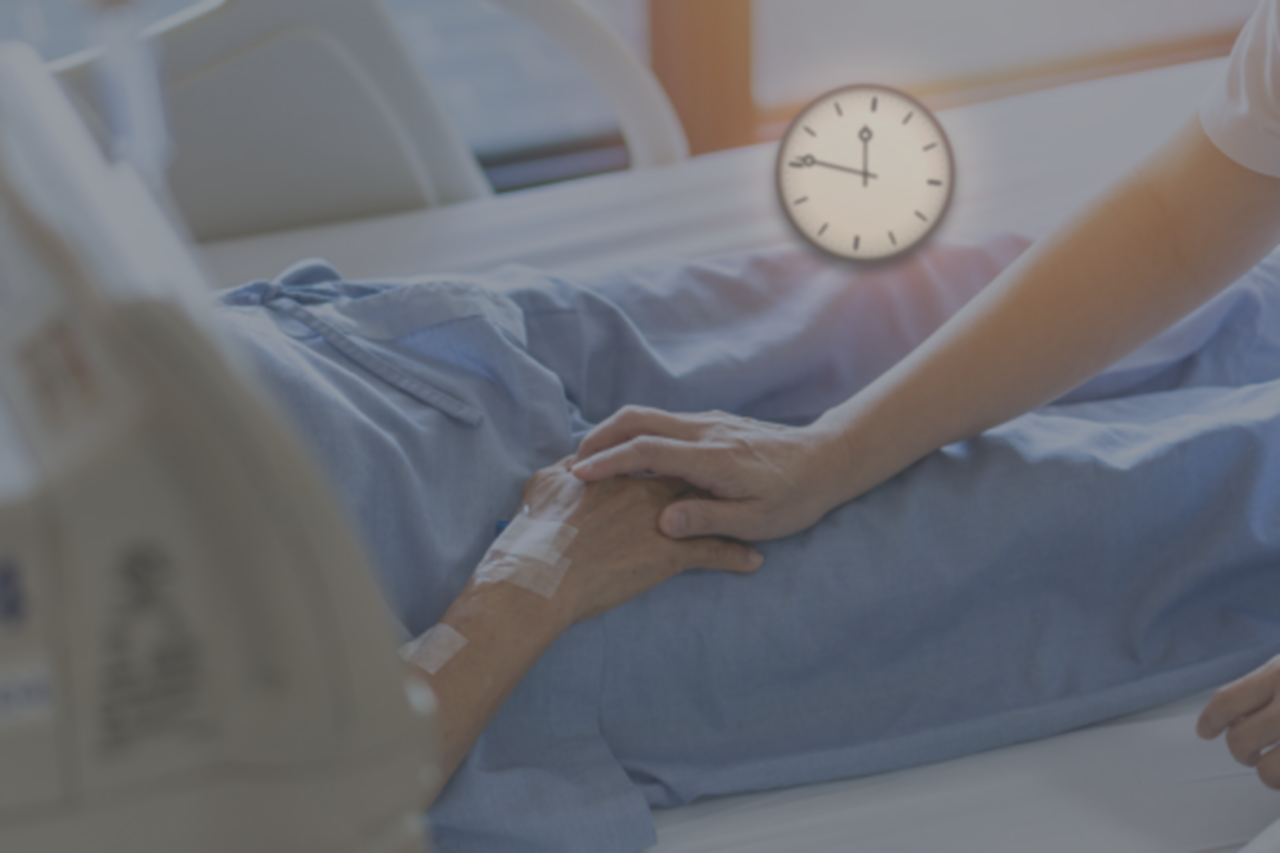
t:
11h46
